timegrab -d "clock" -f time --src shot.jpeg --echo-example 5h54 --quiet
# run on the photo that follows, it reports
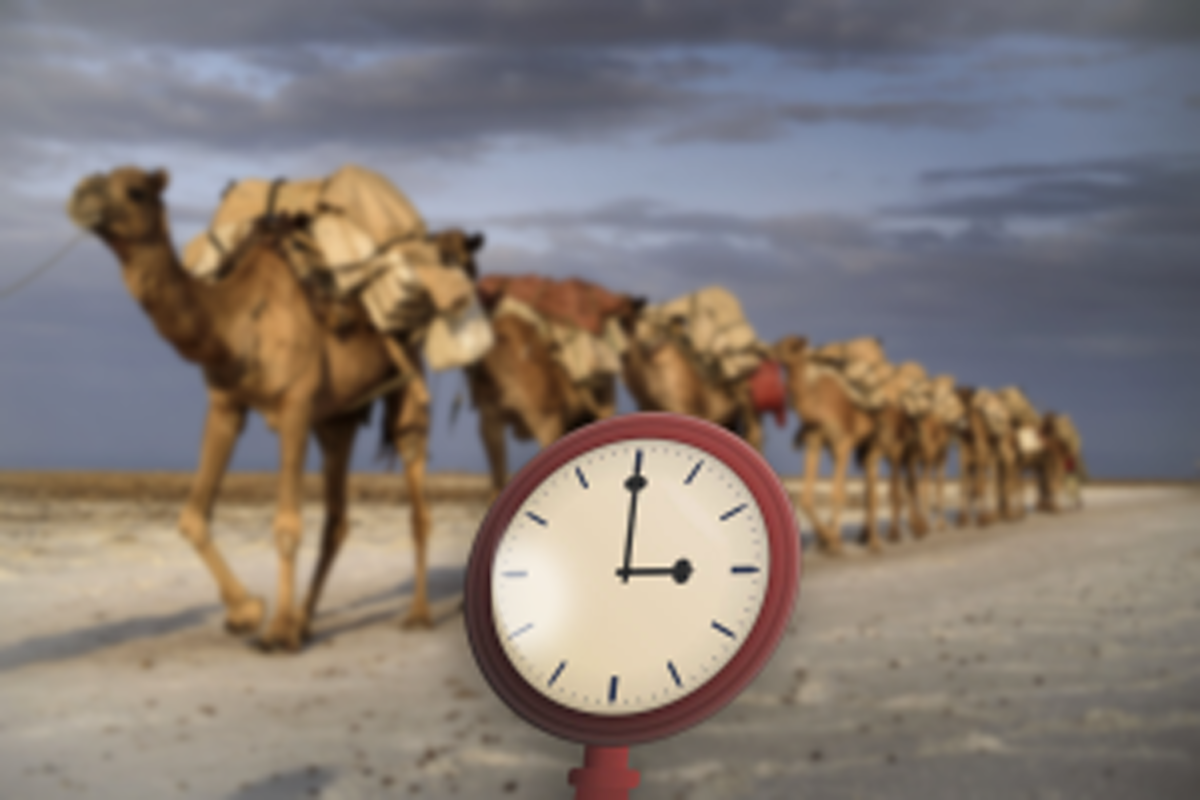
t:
3h00
